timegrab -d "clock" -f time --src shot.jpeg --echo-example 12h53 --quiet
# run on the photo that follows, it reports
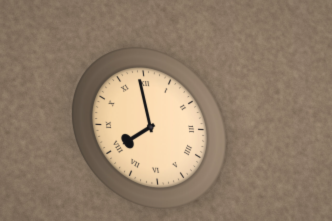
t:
7h59
